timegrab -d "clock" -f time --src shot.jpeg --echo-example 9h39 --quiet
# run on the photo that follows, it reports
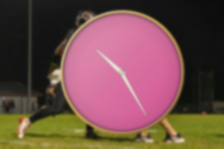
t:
10h25
